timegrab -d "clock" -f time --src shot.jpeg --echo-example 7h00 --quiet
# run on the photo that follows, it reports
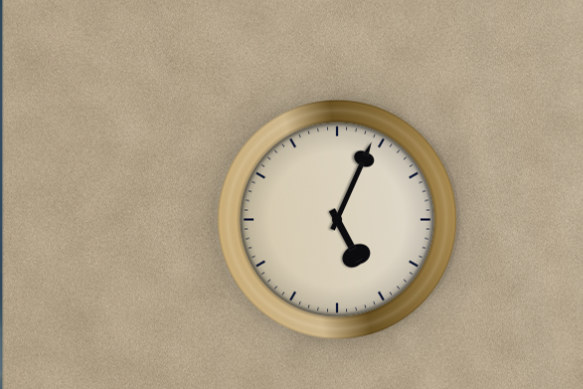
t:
5h04
